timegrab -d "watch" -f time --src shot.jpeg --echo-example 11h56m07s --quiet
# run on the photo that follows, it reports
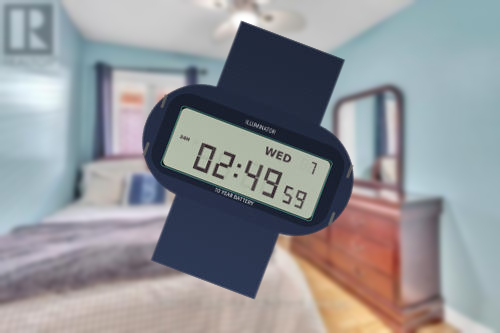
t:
2h49m59s
